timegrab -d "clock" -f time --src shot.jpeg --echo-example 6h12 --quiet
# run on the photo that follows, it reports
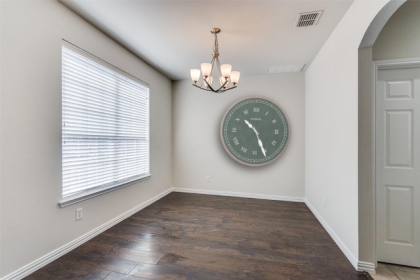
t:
10h26
